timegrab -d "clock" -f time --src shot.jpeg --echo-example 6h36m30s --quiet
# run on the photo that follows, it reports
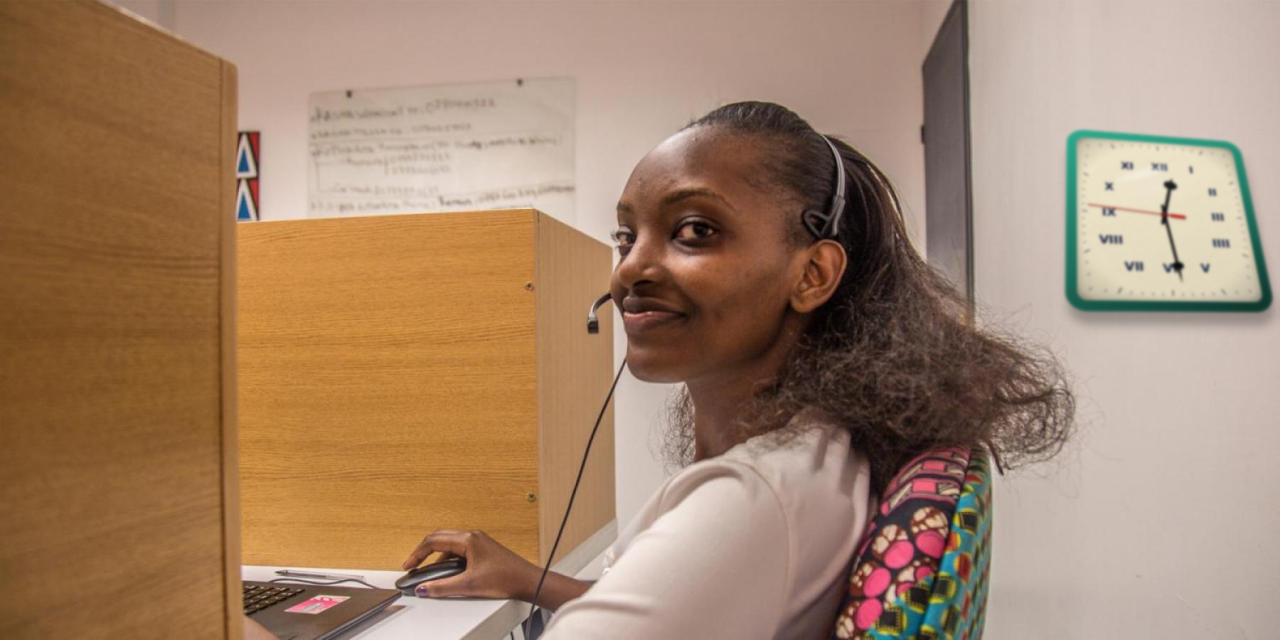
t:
12h28m46s
